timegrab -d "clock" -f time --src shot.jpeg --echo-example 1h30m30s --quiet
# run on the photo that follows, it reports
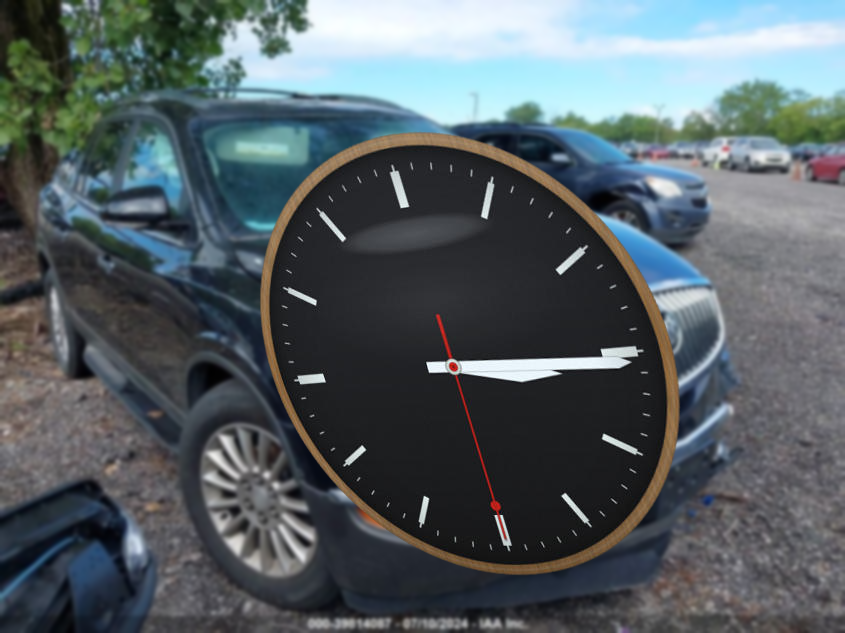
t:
3h15m30s
